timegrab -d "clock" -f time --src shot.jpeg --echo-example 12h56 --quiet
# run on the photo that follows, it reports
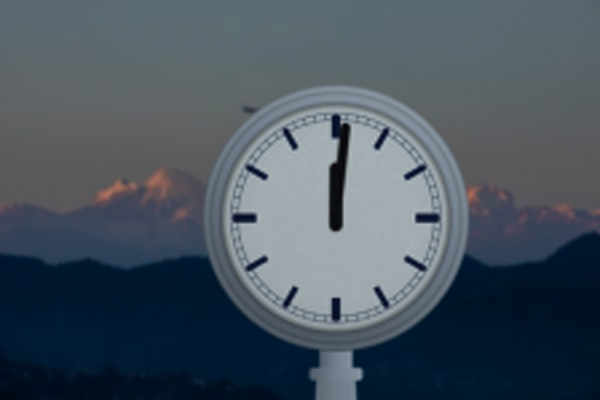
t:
12h01
